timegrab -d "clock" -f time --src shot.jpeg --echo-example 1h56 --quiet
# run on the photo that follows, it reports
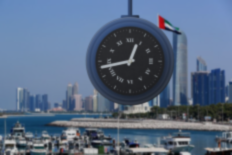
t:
12h43
